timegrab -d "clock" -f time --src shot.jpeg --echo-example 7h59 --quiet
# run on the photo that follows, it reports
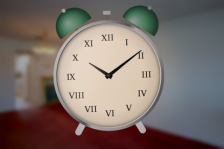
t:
10h09
